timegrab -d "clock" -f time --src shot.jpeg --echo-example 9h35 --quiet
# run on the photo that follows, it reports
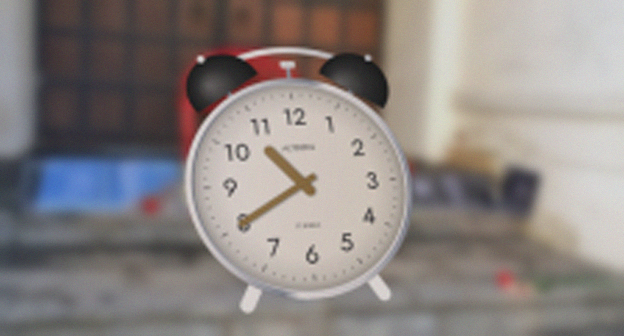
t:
10h40
